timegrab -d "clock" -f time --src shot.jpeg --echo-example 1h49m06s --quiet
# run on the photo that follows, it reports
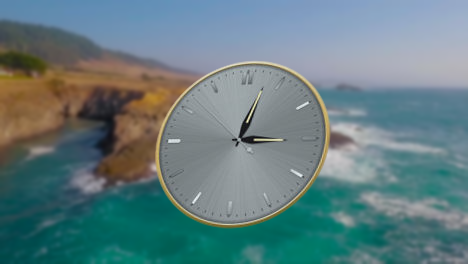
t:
3h02m52s
